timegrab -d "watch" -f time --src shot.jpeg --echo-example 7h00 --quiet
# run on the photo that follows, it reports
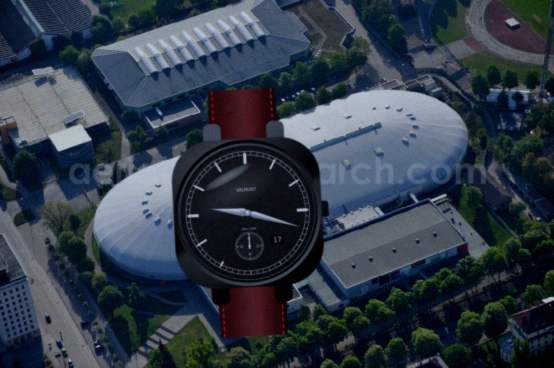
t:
9h18
